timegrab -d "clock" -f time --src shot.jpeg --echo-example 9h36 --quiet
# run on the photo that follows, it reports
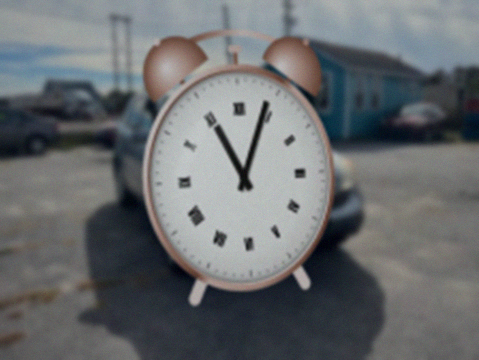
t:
11h04
